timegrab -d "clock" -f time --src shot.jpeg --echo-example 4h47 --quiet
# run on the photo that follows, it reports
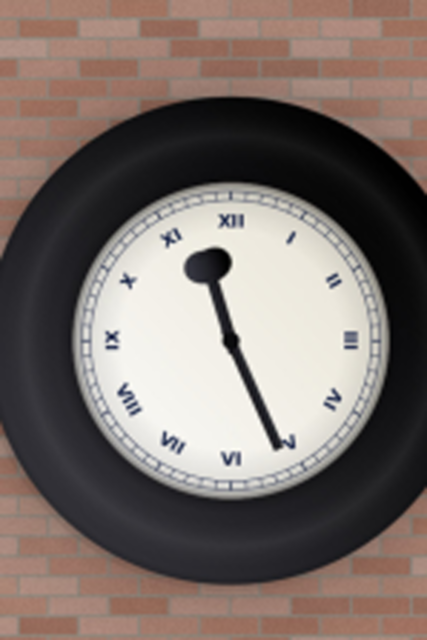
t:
11h26
